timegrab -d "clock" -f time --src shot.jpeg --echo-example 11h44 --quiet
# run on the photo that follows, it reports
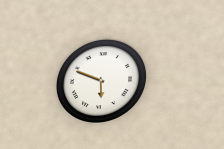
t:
5h49
